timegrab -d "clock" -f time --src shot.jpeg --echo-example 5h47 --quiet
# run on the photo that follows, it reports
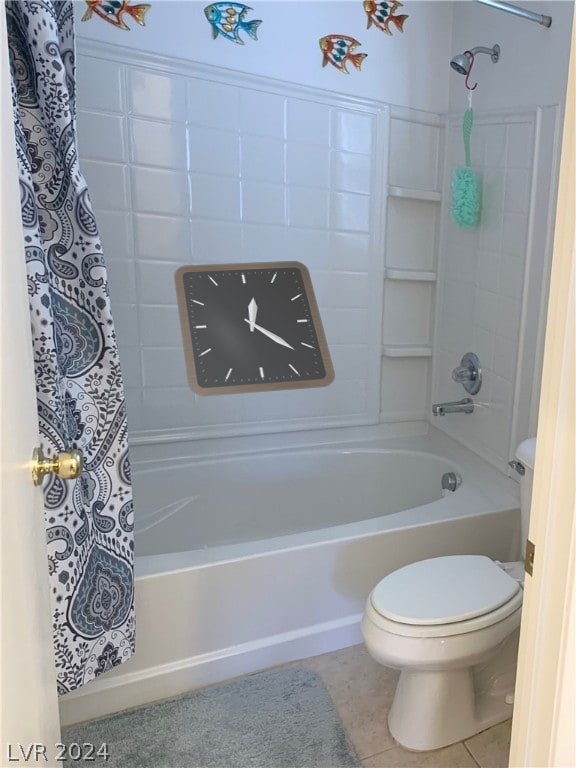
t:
12h22
